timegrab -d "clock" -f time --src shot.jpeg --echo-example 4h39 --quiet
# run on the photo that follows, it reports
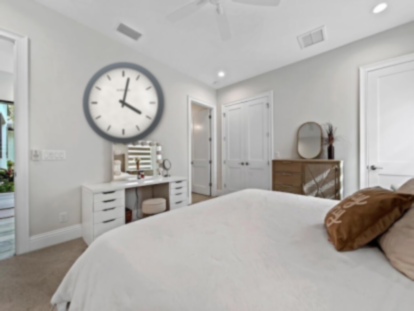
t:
4h02
